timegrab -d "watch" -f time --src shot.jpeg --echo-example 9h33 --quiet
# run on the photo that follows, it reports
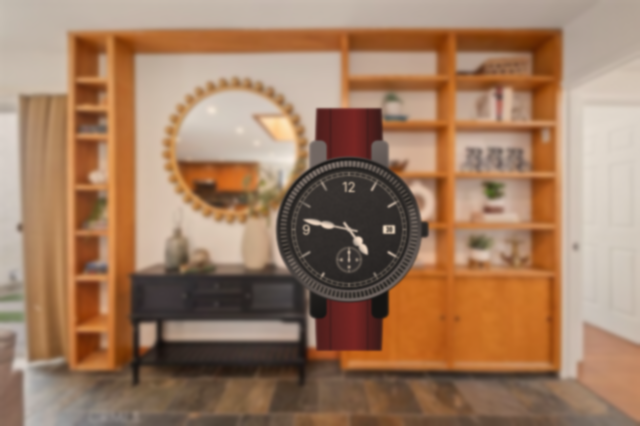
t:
4h47
